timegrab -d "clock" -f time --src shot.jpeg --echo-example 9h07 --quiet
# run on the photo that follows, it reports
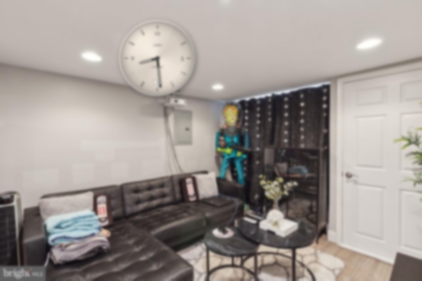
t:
8h29
